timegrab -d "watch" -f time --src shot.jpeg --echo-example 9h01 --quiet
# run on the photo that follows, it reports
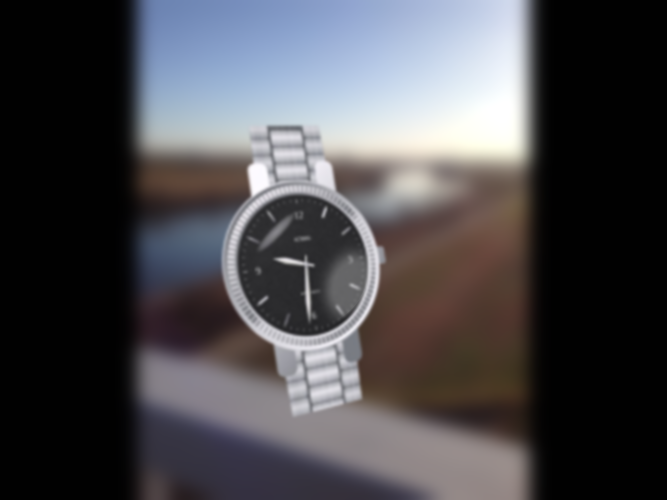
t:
9h31
